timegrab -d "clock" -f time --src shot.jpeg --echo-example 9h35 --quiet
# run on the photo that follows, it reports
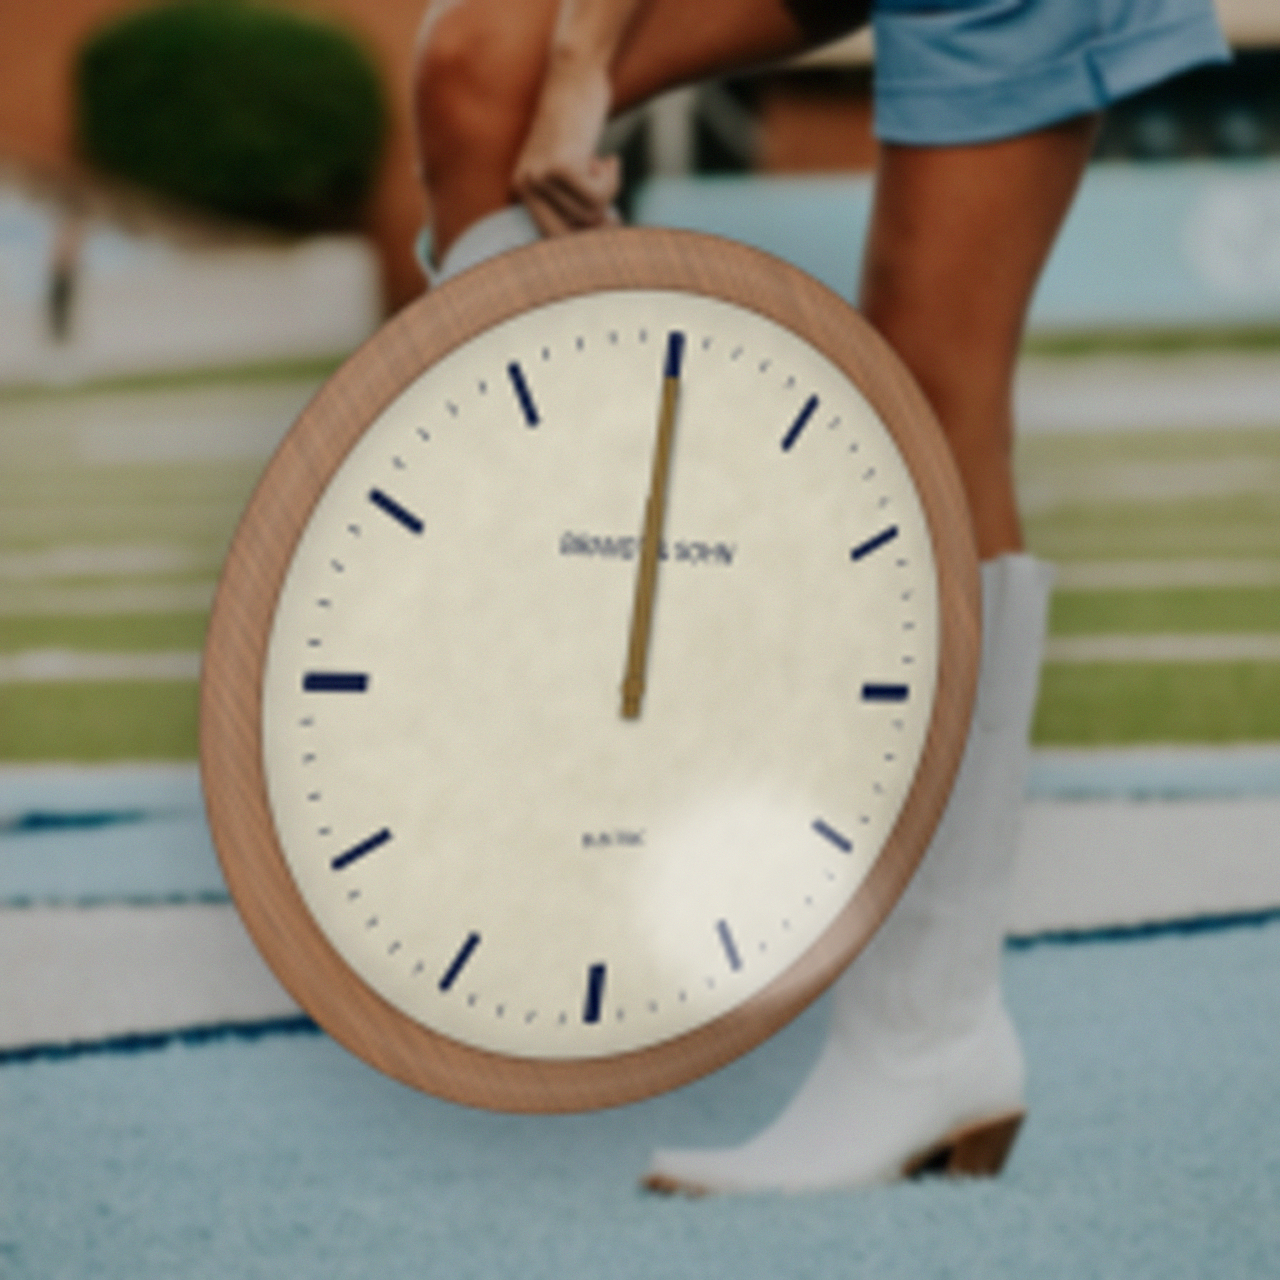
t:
12h00
